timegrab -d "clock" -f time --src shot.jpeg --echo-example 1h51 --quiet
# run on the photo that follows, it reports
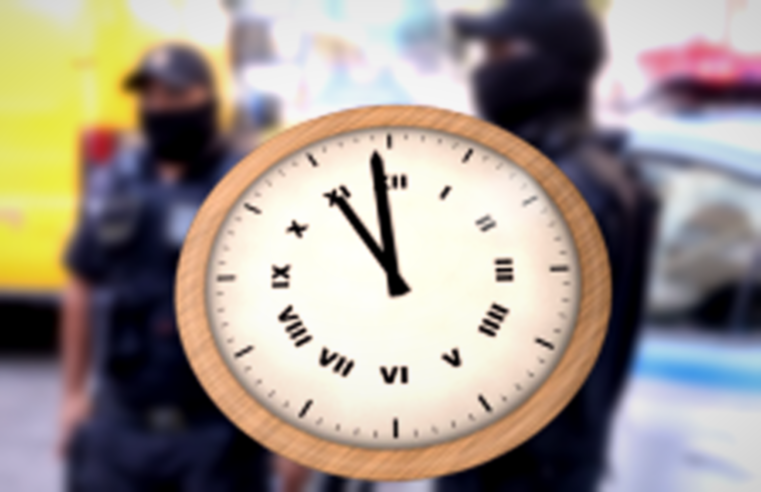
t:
10h59
